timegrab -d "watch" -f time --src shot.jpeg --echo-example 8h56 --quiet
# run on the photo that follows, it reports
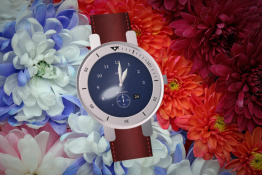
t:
1h01
